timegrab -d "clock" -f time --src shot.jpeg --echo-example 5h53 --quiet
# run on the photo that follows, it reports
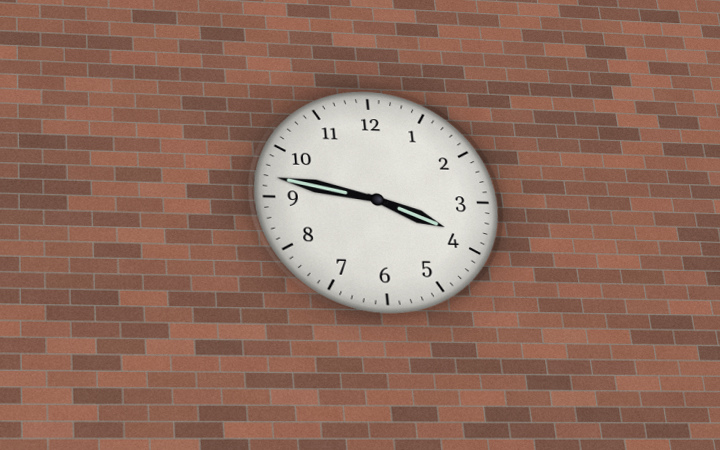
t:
3h47
